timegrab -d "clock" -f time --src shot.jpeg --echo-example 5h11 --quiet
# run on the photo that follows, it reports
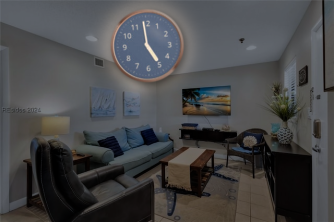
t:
4h59
